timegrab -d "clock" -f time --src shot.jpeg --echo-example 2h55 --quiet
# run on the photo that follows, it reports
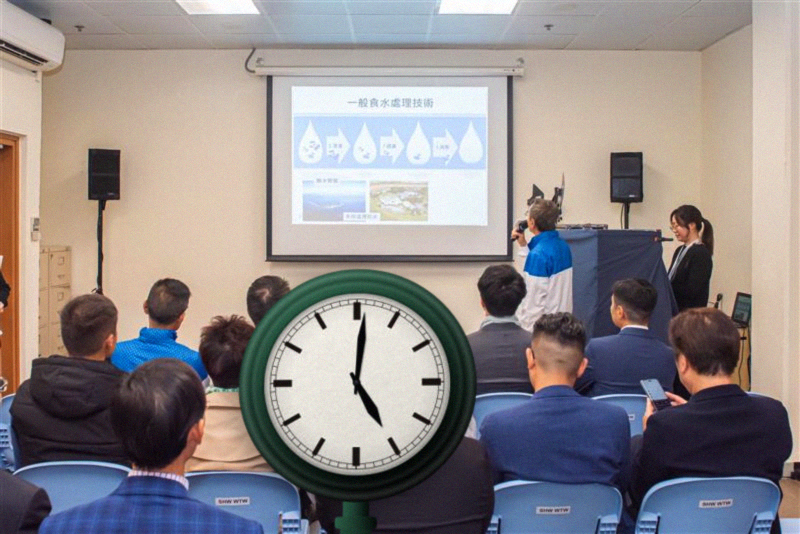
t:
5h01
